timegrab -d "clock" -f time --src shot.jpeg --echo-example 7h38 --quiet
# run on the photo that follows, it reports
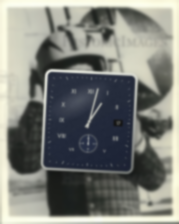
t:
1h02
